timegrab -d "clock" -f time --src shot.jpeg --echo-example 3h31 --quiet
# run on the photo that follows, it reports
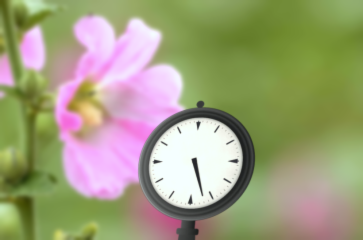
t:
5h27
